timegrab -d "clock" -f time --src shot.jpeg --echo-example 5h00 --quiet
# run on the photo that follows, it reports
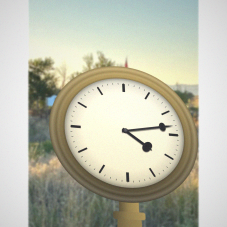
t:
4h13
